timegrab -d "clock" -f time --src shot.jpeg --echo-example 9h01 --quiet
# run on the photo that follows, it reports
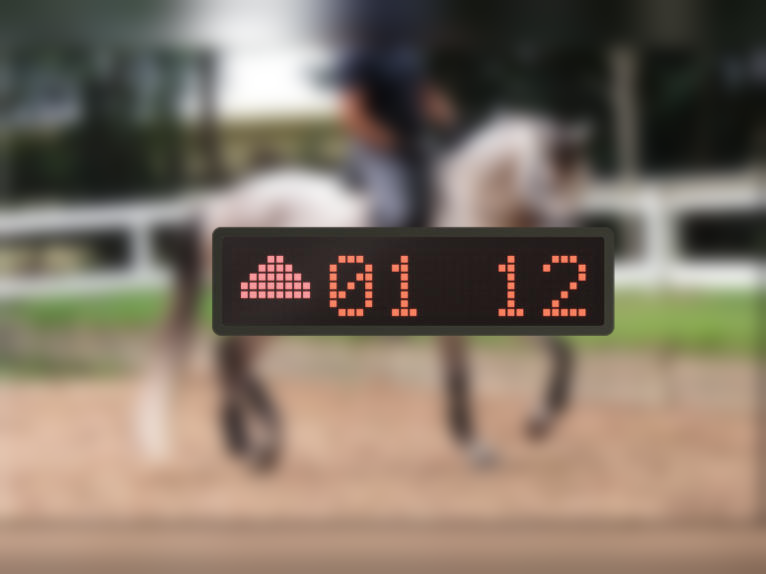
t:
1h12
